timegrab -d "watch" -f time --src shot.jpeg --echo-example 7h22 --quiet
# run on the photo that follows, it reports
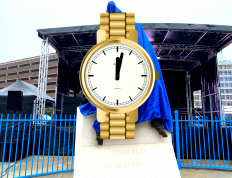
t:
12h02
